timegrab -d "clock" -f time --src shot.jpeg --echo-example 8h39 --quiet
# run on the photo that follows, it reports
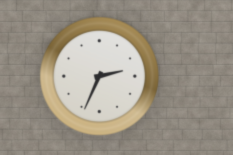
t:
2h34
